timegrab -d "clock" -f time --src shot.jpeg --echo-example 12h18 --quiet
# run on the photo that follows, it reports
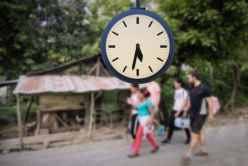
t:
5h32
